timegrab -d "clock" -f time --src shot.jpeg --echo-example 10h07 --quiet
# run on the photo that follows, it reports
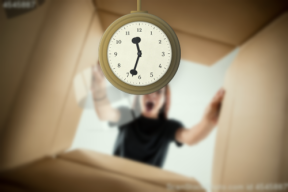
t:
11h33
